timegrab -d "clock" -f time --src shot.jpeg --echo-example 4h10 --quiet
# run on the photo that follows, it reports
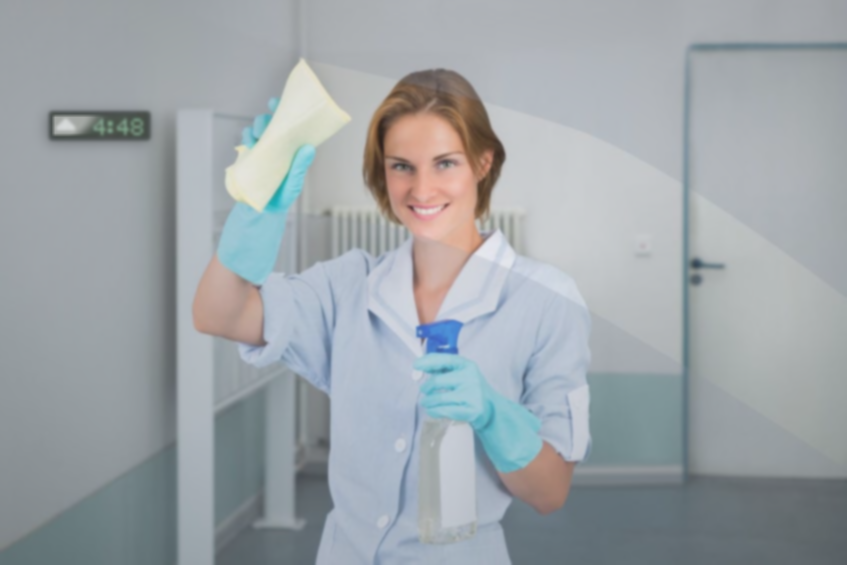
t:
4h48
